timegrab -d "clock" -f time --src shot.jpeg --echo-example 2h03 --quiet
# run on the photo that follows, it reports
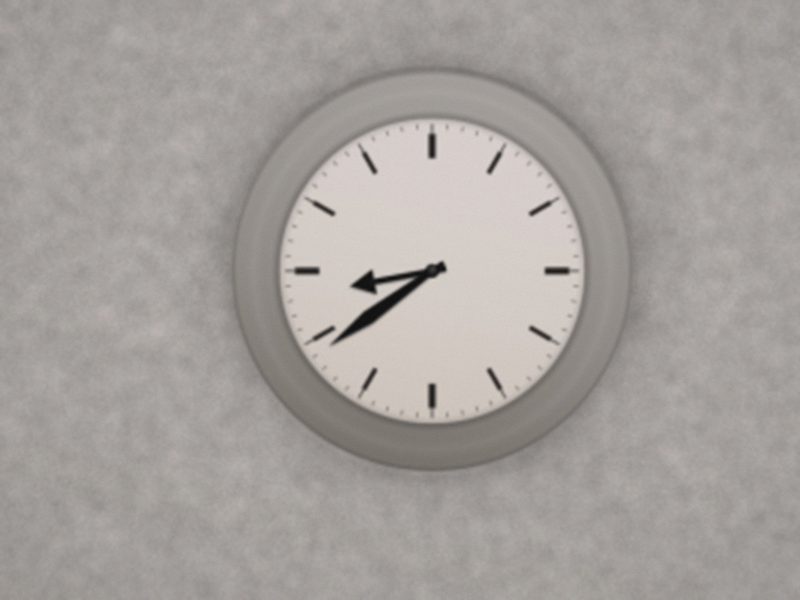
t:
8h39
